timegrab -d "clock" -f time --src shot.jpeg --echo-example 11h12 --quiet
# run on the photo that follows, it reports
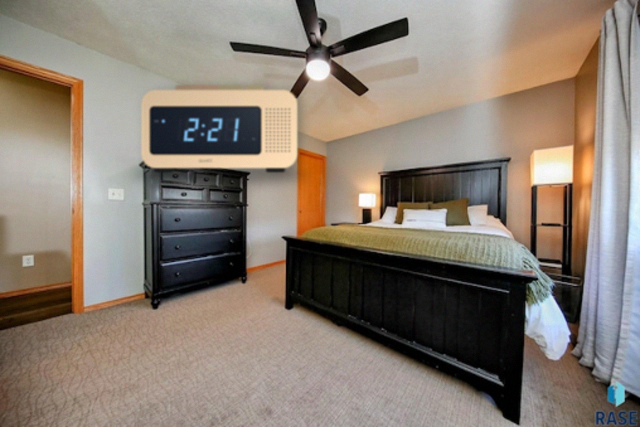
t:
2h21
